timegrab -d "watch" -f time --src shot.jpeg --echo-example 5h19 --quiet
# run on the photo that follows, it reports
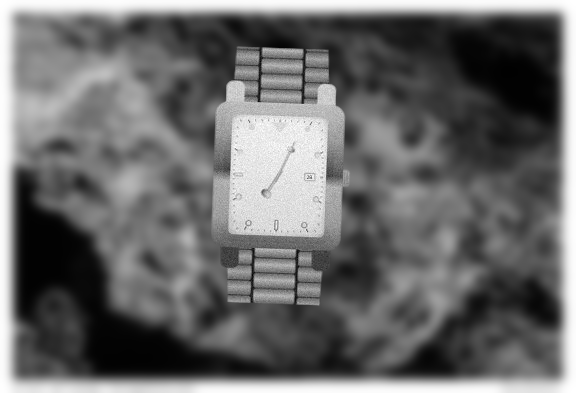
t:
7h04
